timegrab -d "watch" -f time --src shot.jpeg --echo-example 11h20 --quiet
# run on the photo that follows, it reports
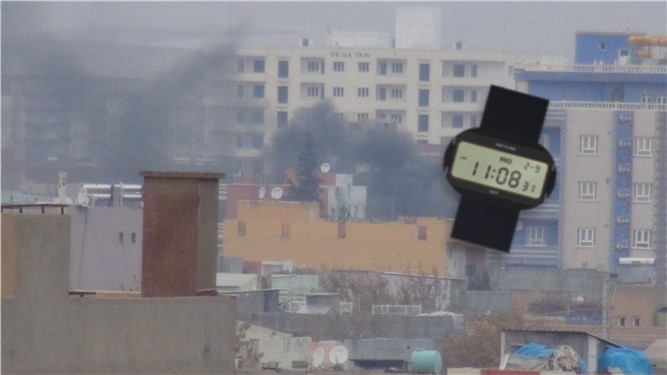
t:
11h08
